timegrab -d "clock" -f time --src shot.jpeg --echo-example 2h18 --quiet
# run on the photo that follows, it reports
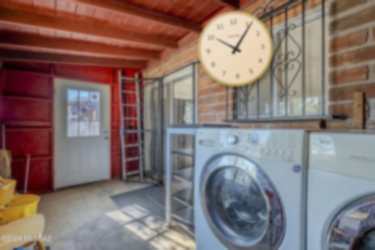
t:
10h06
